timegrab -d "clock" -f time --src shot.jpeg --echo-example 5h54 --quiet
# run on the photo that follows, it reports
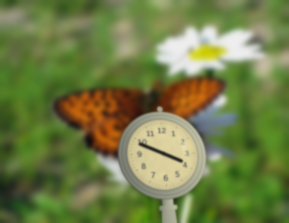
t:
3h49
